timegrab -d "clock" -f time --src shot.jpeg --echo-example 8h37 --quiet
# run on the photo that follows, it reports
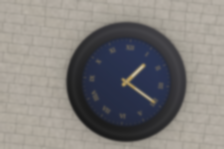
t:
1h20
